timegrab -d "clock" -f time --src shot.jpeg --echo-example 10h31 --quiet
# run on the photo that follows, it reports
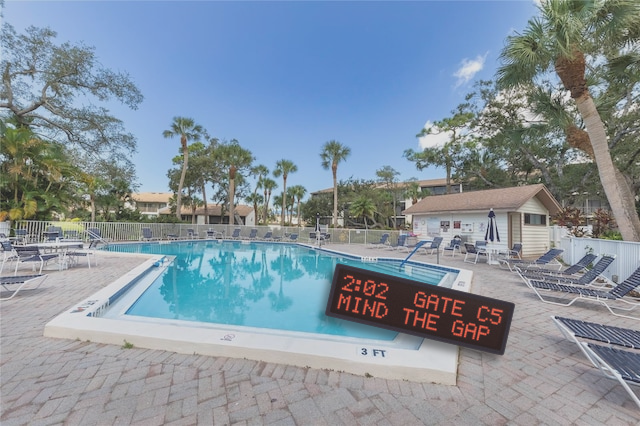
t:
2h02
